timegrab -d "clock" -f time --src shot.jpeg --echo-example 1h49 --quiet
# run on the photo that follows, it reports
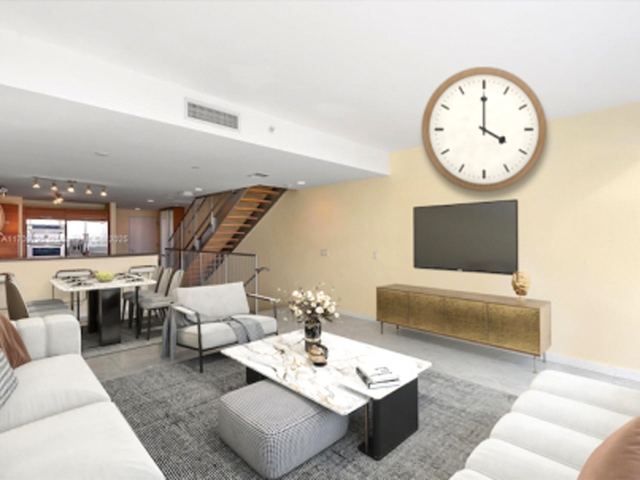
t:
4h00
